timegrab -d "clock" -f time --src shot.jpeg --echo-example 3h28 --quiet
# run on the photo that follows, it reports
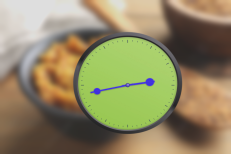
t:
2h43
